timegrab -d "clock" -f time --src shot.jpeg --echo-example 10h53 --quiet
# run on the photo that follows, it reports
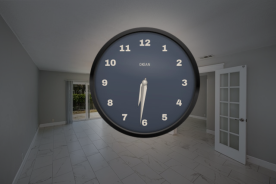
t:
6h31
